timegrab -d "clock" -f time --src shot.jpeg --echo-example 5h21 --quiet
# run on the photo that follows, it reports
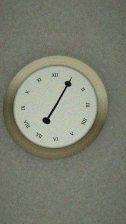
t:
7h05
